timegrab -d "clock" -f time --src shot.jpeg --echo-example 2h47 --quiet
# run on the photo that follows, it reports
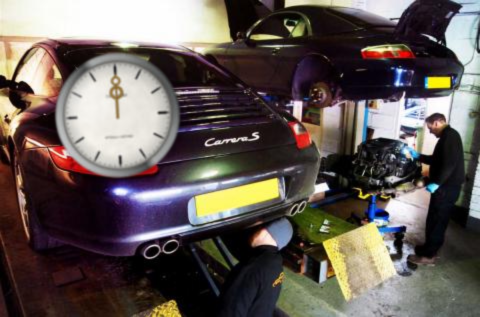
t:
12h00
